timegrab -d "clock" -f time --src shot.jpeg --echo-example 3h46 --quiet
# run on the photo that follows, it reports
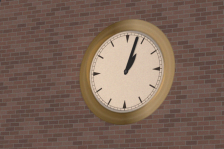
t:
1h03
